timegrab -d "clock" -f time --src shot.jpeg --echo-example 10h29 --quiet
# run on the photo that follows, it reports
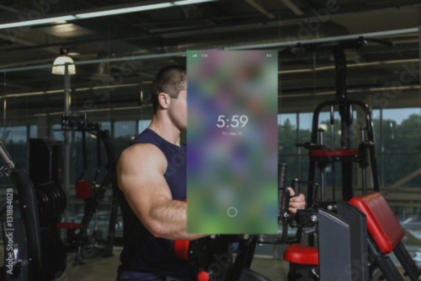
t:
5h59
